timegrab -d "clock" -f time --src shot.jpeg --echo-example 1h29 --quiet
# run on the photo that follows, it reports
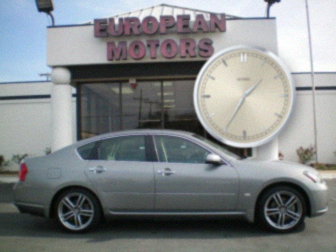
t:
1h35
